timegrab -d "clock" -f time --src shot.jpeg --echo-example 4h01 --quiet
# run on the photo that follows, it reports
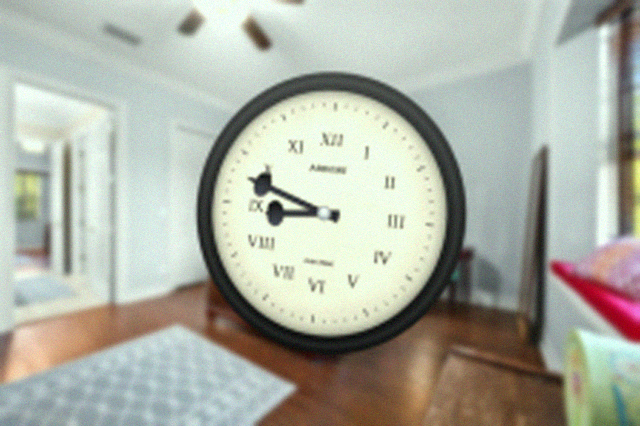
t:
8h48
